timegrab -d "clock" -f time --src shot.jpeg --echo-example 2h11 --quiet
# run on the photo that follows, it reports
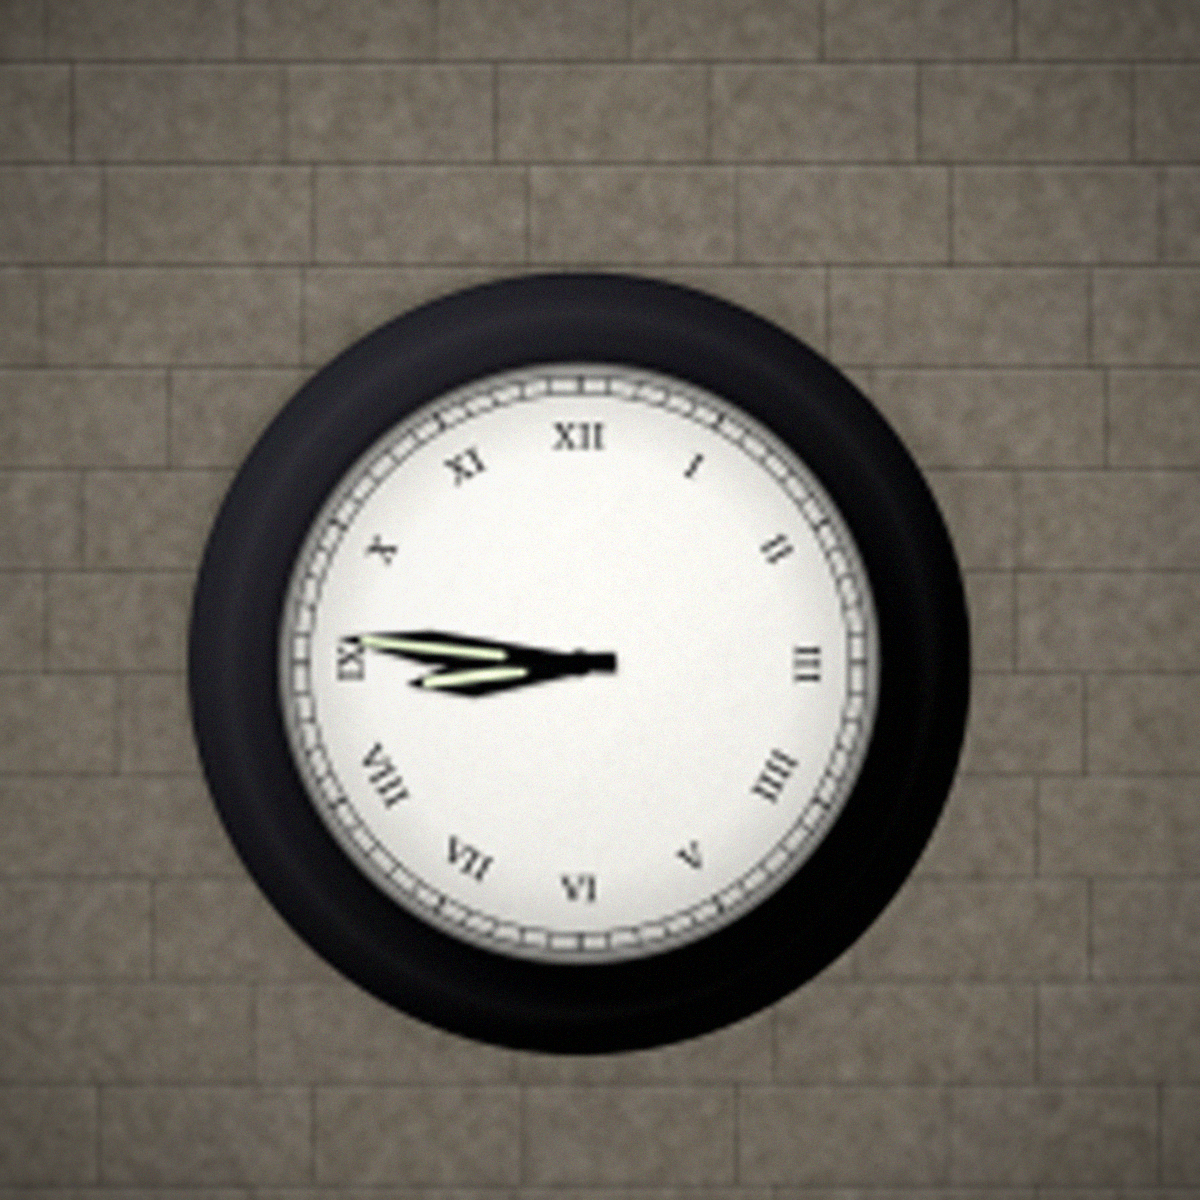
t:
8h46
